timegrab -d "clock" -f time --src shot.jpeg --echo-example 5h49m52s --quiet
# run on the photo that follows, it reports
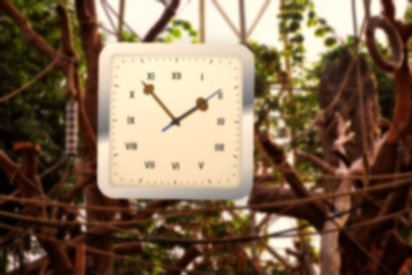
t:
1h53m09s
